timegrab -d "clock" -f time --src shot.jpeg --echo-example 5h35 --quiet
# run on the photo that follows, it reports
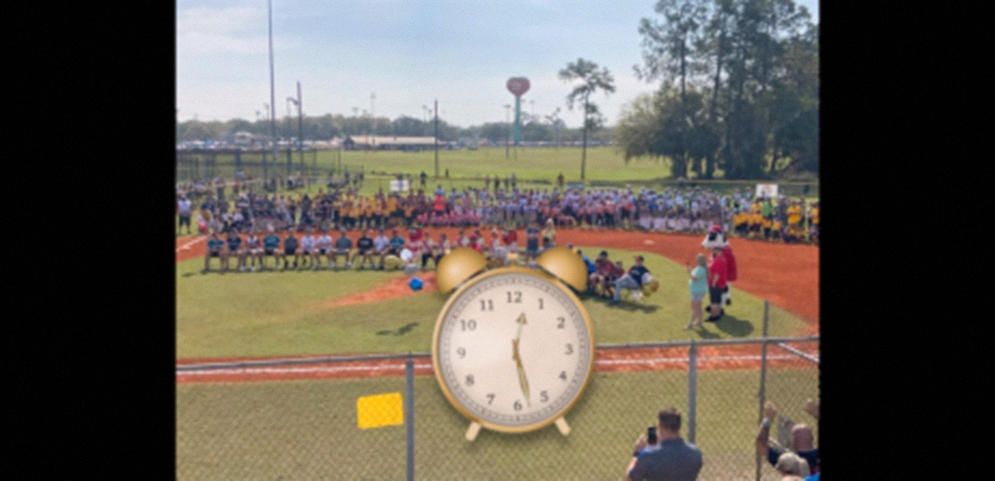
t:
12h28
